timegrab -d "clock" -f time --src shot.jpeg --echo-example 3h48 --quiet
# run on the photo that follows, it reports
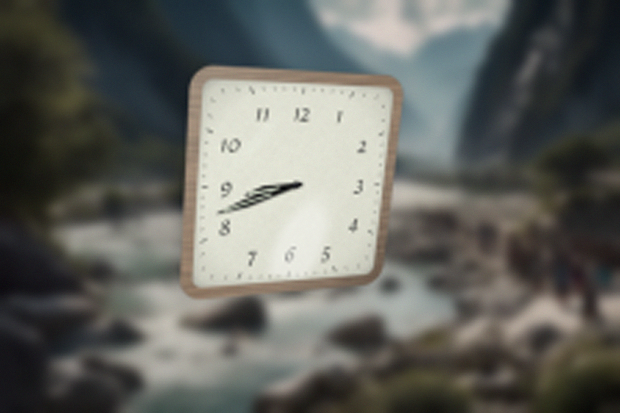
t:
8h42
